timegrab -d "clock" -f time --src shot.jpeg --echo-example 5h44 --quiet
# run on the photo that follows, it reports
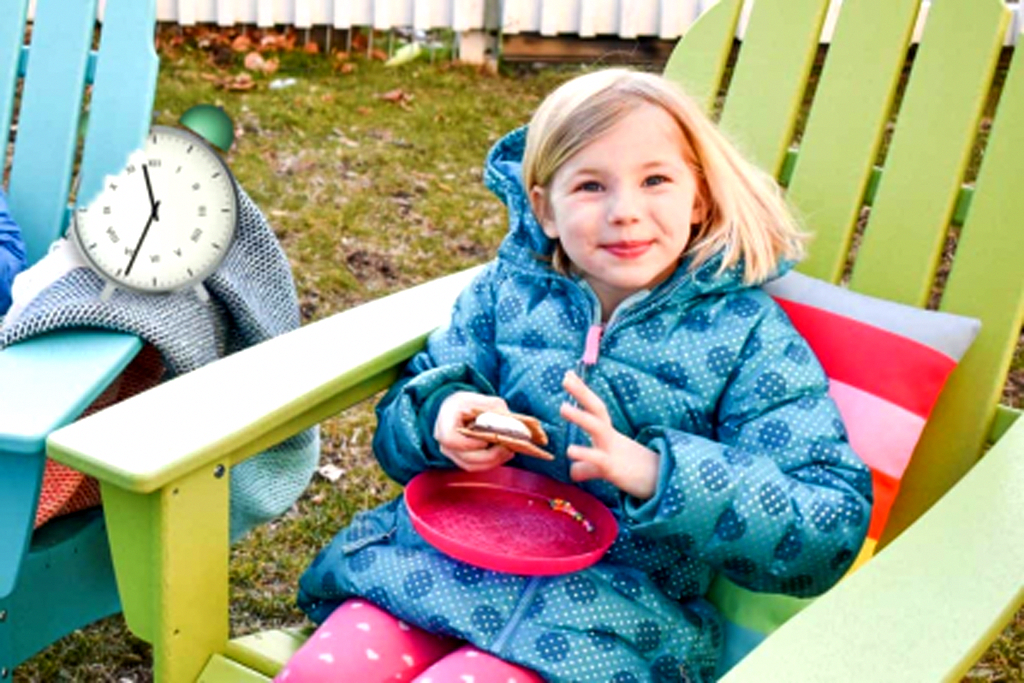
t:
11h34
